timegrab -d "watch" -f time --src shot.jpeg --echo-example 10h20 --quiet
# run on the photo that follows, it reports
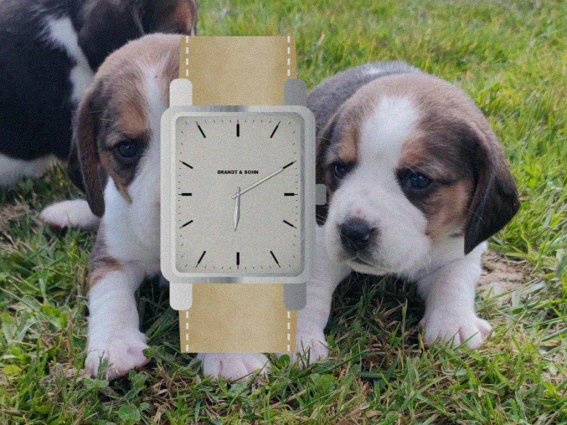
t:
6h10
